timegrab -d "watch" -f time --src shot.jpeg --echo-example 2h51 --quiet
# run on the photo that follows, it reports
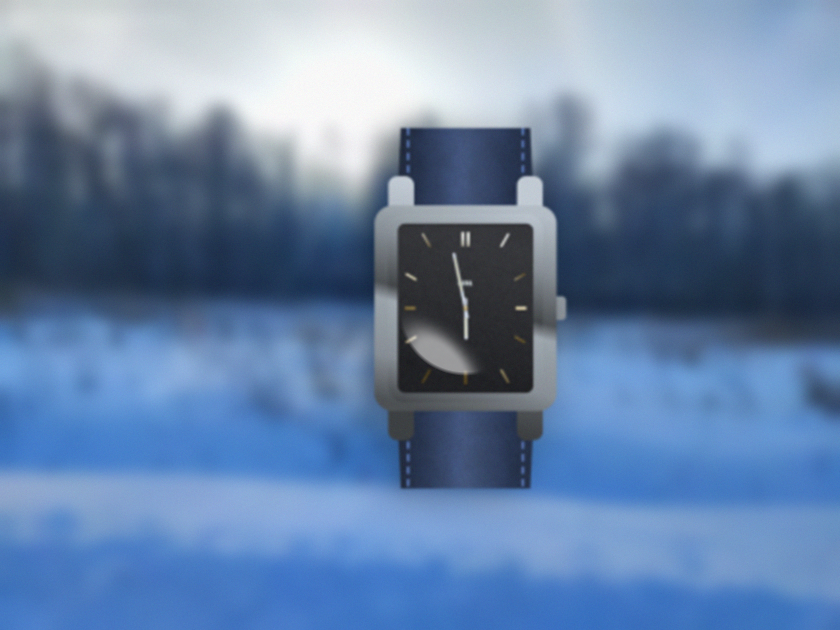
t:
5h58
